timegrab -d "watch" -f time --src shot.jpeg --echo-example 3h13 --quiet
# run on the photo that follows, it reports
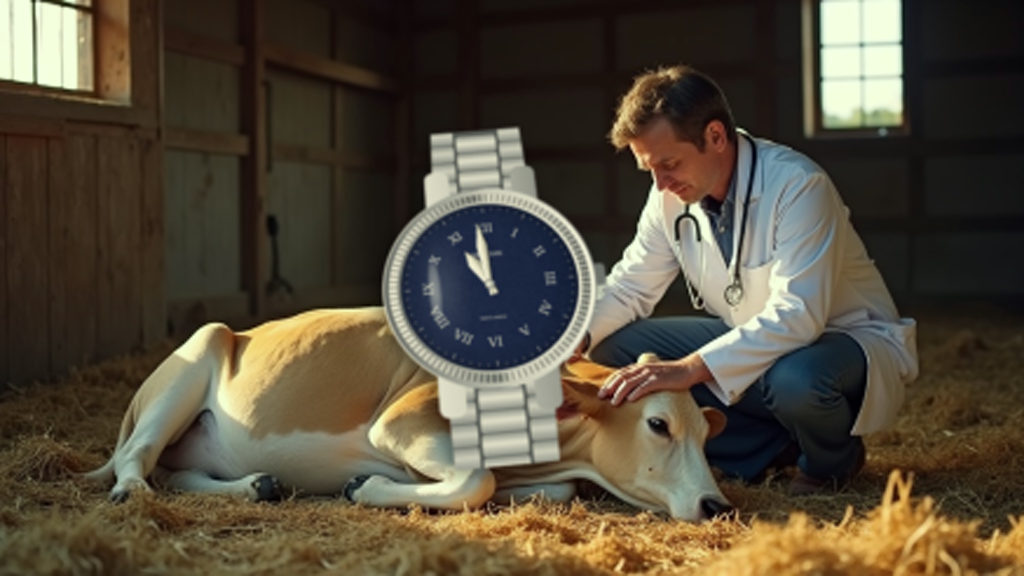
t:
10h59
